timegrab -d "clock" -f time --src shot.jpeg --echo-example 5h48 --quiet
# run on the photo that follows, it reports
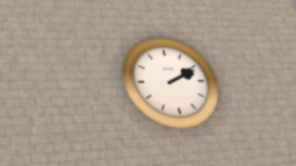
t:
2h11
